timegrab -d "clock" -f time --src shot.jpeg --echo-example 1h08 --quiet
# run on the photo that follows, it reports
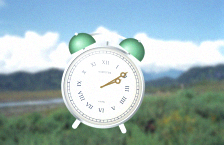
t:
2h09
